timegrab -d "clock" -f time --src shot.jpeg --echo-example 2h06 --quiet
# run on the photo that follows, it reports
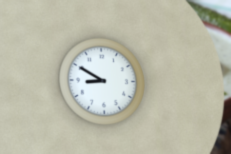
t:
8h50
